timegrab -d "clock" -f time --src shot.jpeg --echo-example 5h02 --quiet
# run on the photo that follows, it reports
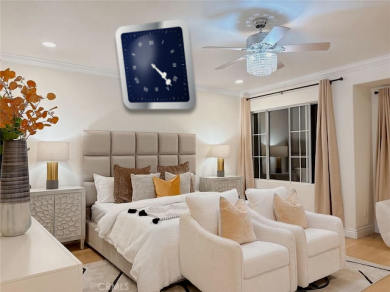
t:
4h23
